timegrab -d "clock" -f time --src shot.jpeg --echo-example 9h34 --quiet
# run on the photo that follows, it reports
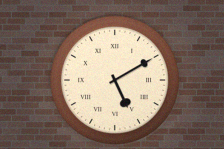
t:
5h10
